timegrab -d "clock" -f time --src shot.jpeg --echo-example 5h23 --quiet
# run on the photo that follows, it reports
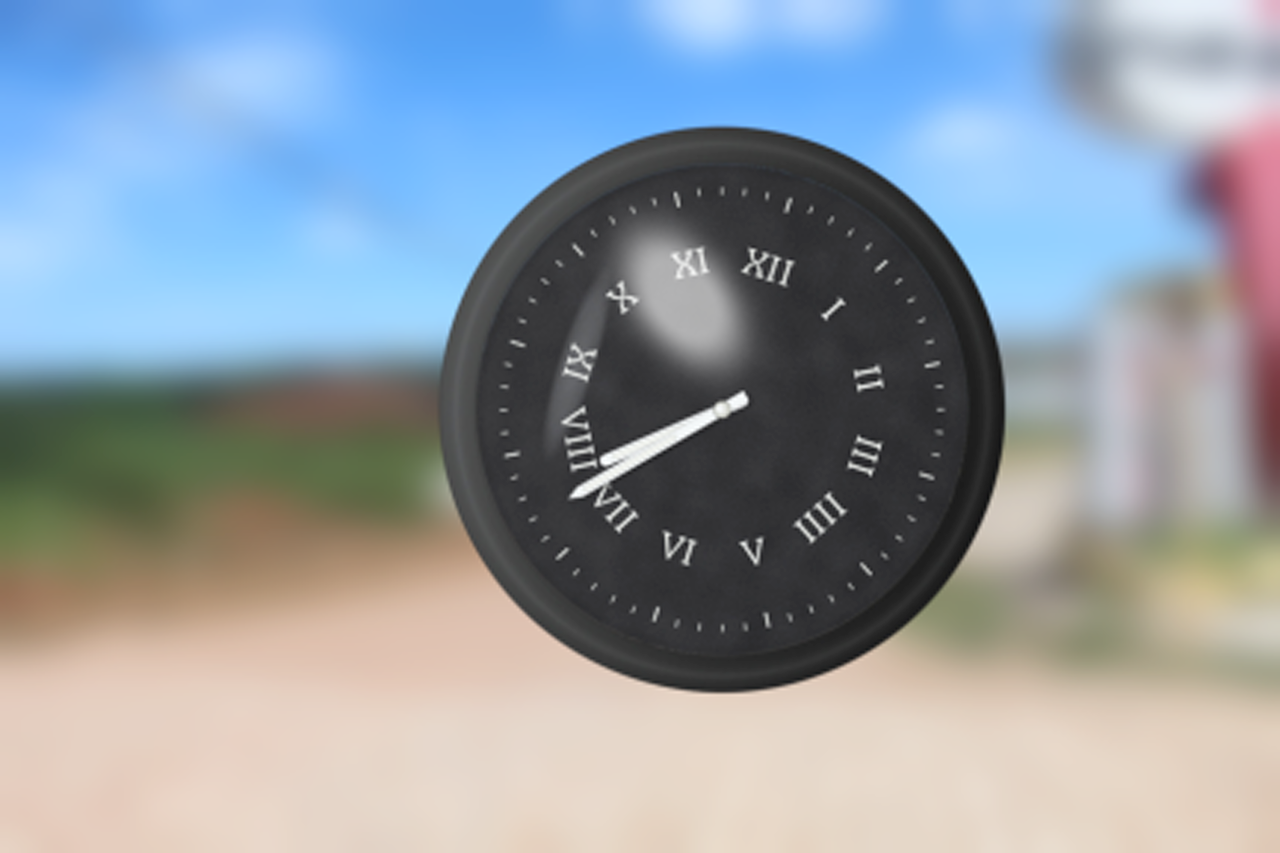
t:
7h37
